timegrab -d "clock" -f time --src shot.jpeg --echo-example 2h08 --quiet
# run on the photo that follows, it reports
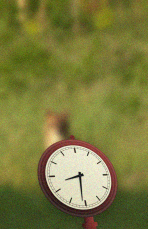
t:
8h31
